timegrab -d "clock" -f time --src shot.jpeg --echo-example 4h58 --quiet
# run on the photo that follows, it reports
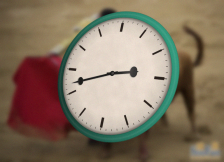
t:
2h42
